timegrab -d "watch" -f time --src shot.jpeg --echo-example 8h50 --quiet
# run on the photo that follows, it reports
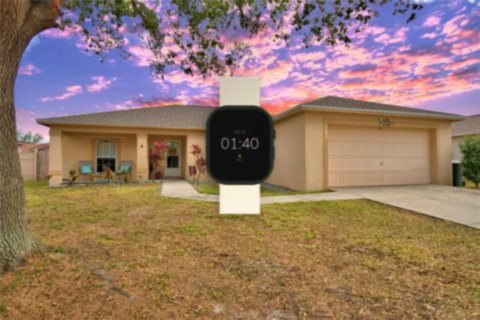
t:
1h40
